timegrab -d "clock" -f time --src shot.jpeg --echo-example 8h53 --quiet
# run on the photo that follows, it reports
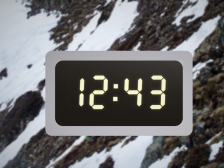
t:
12h43
